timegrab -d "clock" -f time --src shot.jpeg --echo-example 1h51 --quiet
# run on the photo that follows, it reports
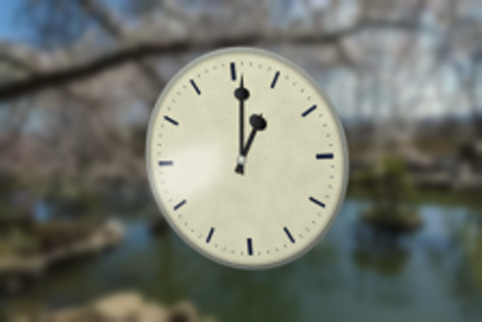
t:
1h01
